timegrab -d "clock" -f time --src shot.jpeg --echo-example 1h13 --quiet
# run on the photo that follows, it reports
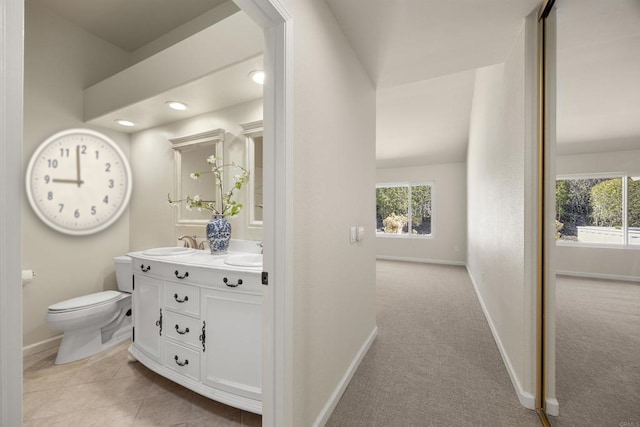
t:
8h59
